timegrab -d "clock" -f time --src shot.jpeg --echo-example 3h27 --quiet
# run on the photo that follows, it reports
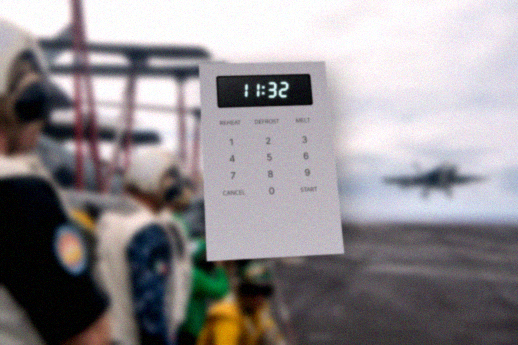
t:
11h32
